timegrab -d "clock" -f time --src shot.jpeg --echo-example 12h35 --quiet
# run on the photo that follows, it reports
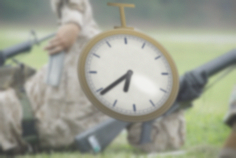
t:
6h39
